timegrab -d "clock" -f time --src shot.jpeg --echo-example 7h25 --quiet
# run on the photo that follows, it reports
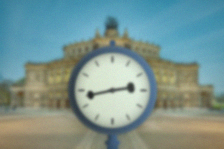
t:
2h43
